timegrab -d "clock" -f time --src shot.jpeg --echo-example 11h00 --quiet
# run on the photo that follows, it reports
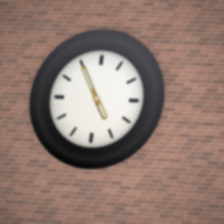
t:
4h55
